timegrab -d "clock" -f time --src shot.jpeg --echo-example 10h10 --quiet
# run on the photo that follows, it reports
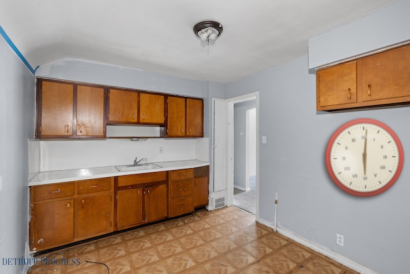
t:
6h01
